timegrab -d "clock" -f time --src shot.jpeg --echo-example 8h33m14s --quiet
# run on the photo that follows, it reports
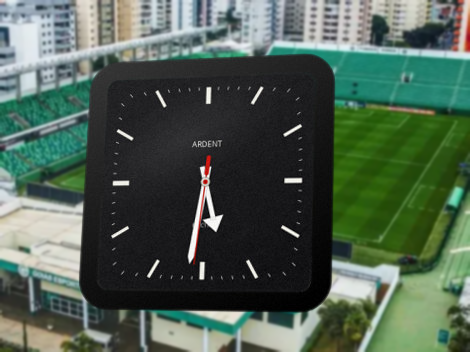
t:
5h31m31s
